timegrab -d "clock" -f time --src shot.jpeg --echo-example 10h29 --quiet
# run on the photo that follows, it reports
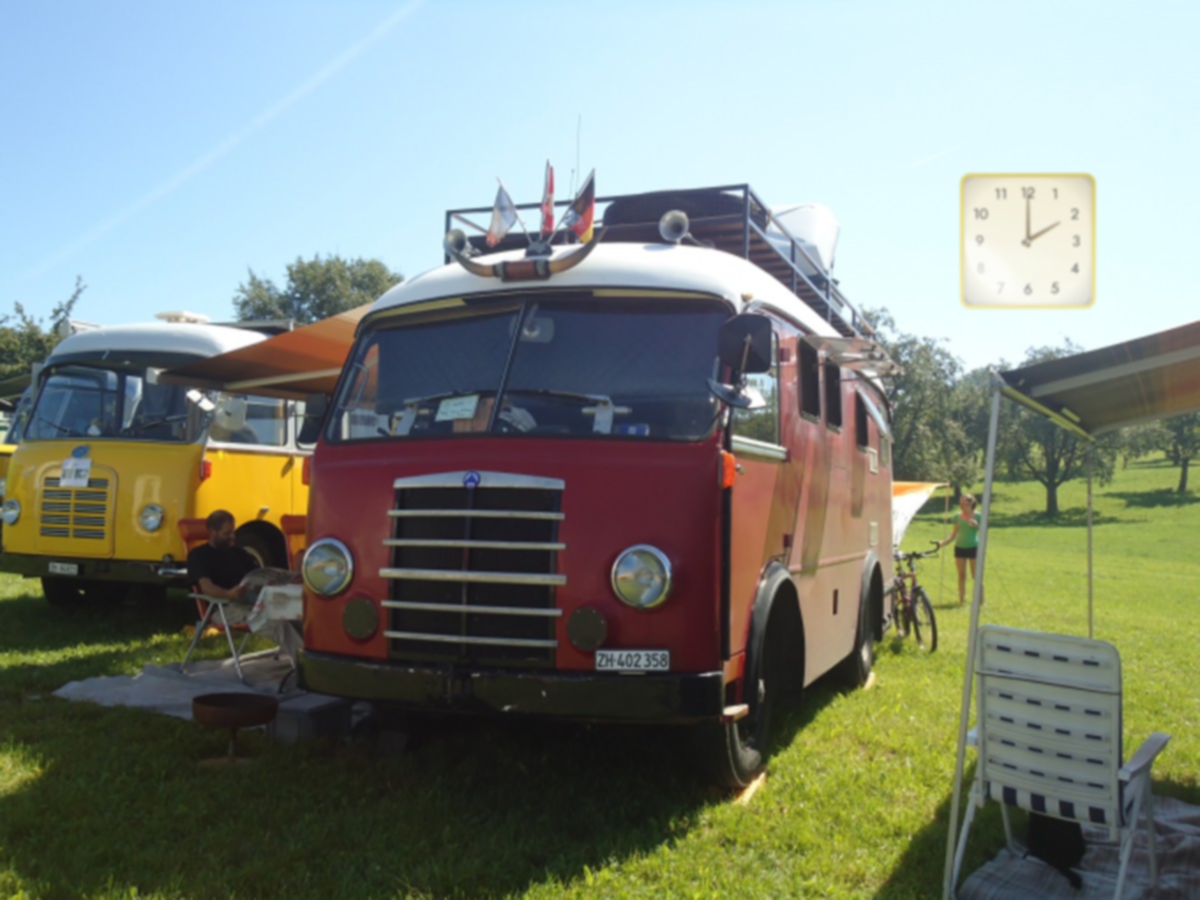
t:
2h00
